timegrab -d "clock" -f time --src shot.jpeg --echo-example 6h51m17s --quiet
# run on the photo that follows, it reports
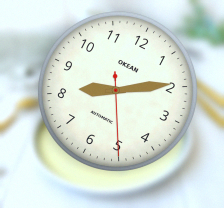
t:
8h09m25s
